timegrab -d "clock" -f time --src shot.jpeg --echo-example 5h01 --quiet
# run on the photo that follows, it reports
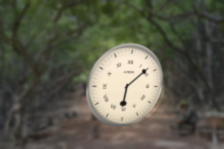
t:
6h08
